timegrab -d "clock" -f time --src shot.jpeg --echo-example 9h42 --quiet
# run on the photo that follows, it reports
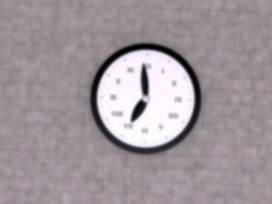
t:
6h59
